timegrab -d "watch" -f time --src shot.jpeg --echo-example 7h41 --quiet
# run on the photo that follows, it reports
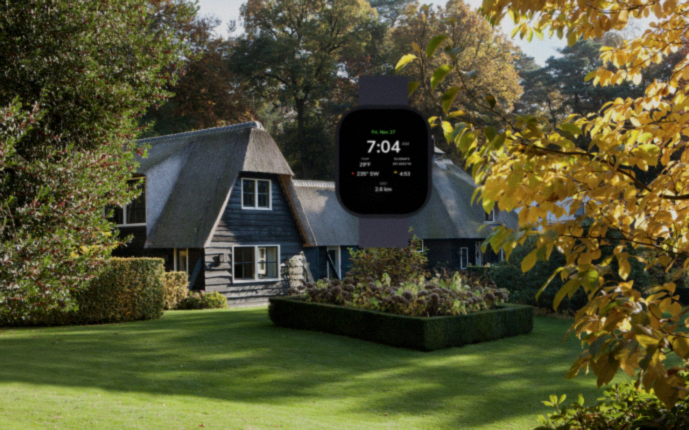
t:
7h04
